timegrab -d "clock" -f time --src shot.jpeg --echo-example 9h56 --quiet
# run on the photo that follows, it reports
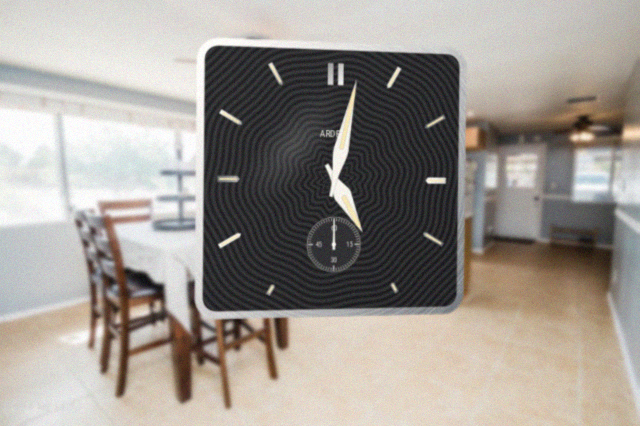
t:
5h02
